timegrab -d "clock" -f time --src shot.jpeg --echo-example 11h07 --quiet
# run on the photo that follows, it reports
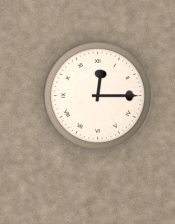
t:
12h15
